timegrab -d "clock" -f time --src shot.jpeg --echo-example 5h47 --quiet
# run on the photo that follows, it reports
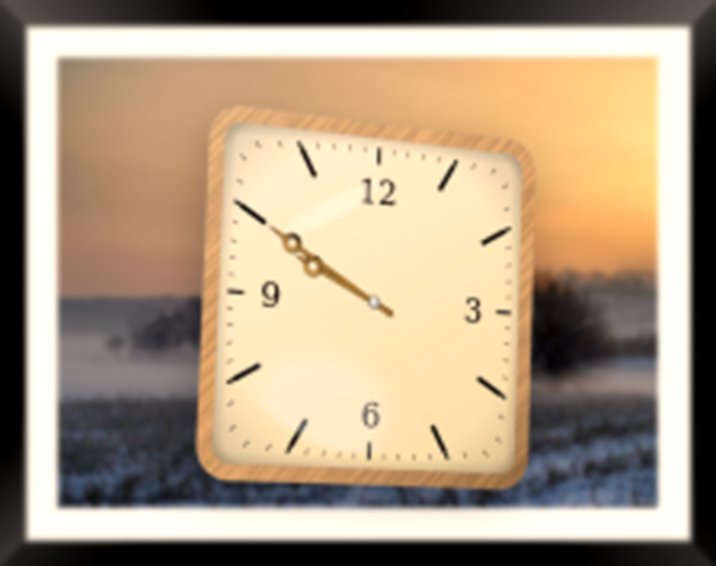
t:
9h50
